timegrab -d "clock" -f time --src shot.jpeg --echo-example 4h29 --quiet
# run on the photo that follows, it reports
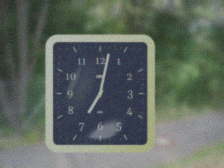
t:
7h02
